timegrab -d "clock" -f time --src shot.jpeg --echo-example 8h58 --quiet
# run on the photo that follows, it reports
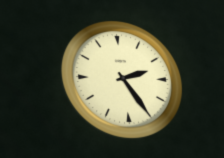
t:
2h25
